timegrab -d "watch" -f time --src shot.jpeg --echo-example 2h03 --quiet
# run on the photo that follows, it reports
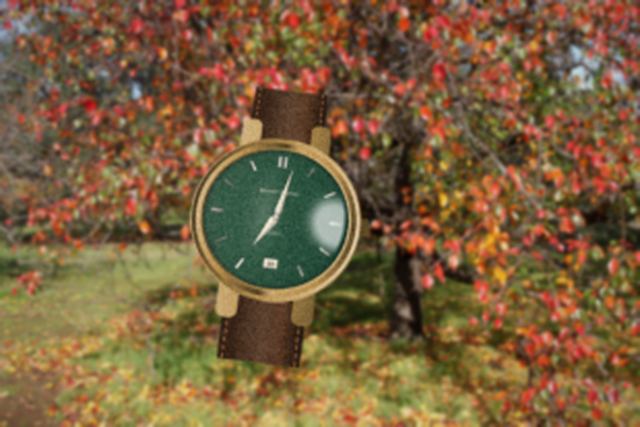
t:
7h02
